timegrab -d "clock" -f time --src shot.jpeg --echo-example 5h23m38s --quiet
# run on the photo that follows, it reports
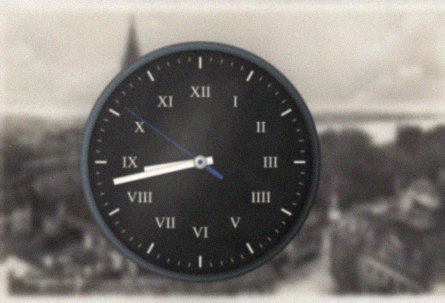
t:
8h42m51s
